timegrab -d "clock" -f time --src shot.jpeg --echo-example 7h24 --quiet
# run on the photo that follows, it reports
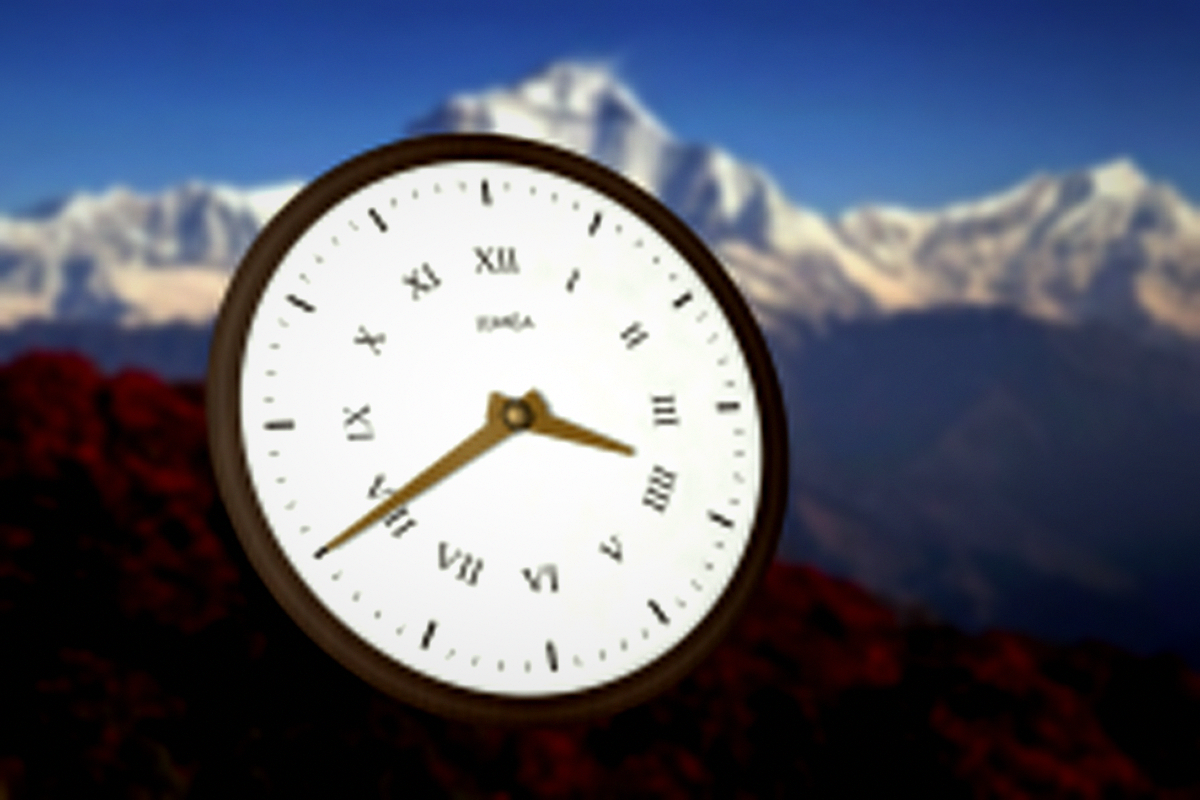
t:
3h40
